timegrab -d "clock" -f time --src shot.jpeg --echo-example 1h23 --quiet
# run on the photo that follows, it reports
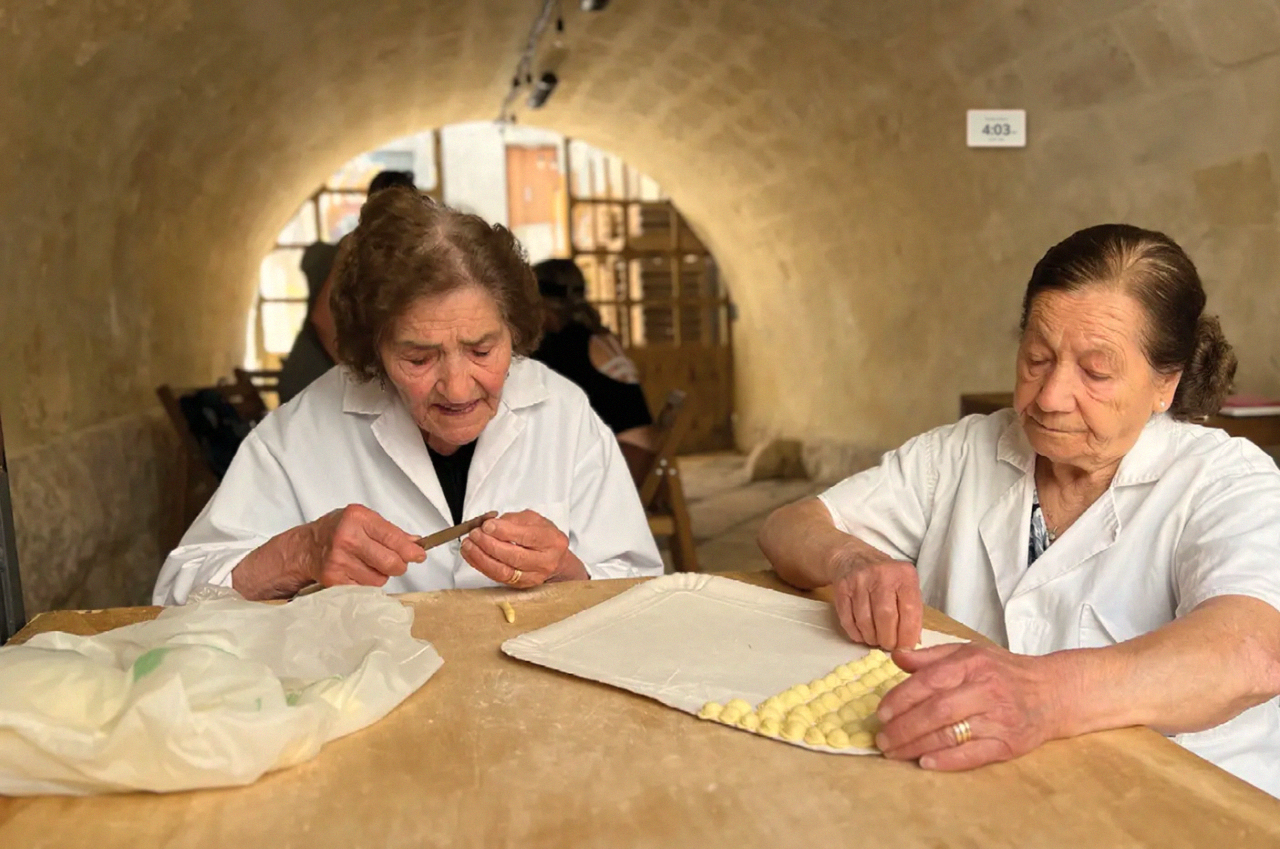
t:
4h03
